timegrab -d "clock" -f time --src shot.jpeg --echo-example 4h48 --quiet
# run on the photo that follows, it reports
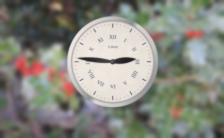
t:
2h46
